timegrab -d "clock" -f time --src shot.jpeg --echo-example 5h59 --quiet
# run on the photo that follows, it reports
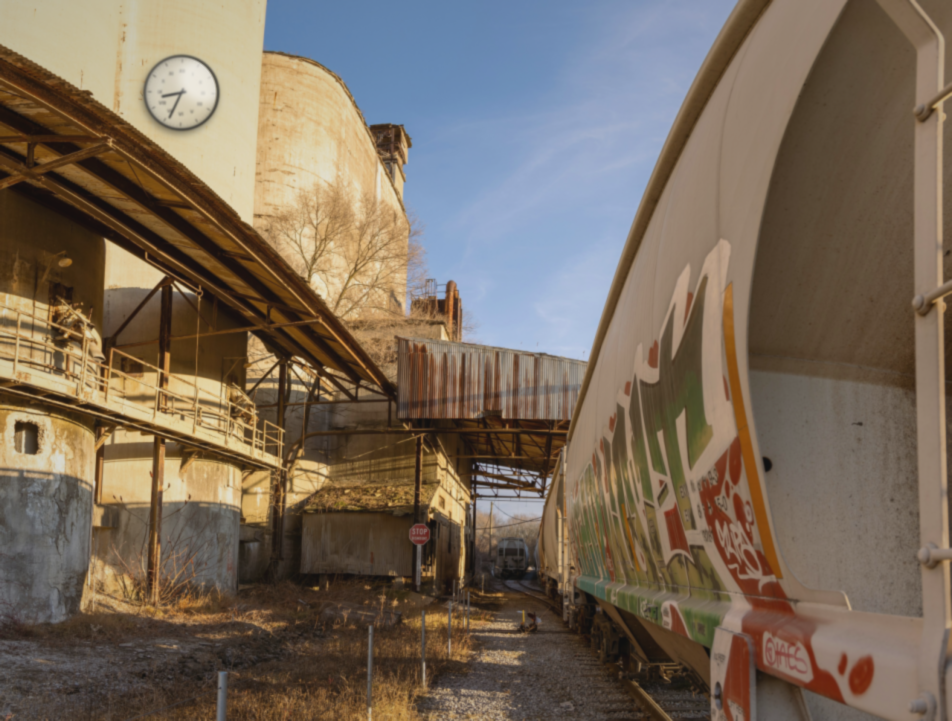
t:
8h34
